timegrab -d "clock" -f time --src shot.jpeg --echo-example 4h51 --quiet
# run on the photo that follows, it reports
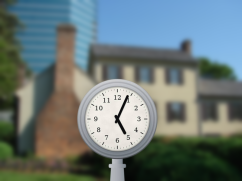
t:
5h04
